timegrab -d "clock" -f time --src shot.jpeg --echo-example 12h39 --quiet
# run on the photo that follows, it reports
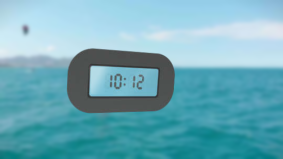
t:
10h12
